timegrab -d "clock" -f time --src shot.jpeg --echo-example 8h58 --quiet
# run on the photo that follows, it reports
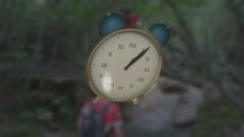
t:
1h06
